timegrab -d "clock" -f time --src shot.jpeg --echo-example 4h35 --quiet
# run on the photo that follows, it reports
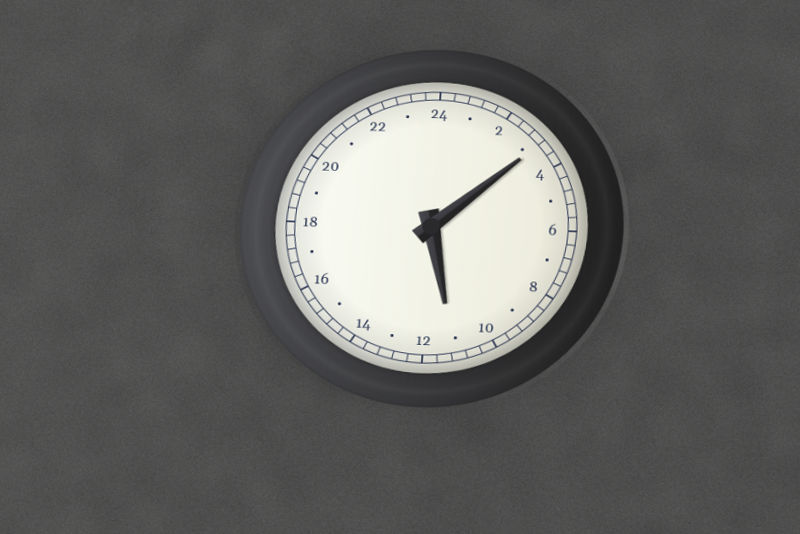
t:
11h08
